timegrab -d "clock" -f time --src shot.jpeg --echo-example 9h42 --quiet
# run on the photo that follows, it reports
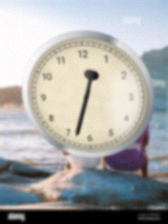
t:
12h33
